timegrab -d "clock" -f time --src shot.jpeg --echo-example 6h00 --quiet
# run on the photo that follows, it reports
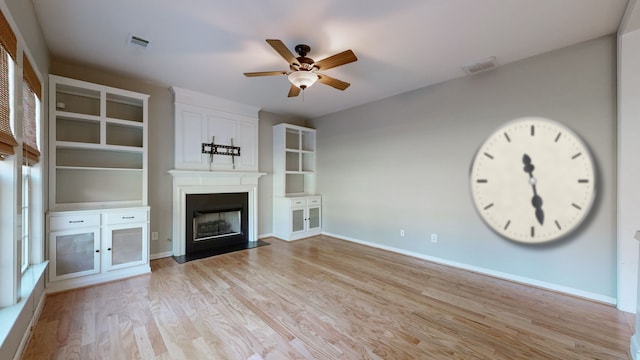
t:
11h28
